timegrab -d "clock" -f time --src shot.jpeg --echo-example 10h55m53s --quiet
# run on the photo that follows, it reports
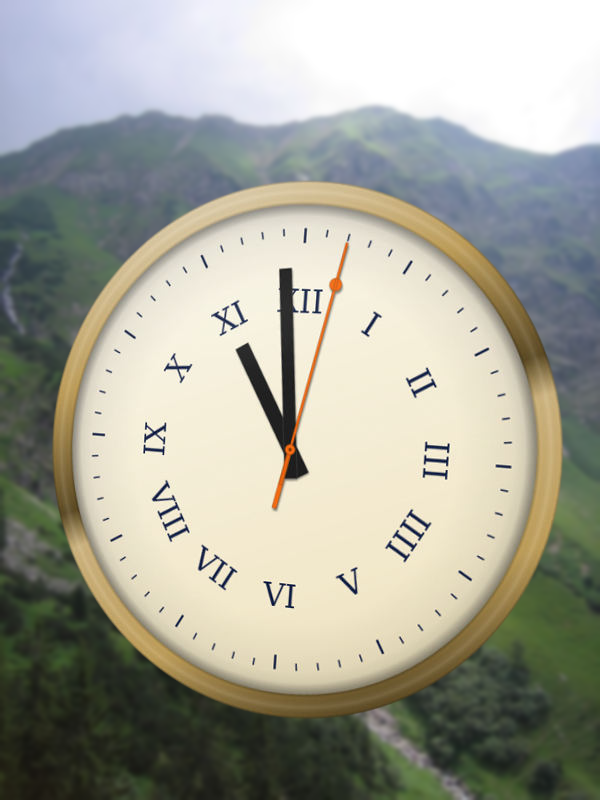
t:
10h59m02s
